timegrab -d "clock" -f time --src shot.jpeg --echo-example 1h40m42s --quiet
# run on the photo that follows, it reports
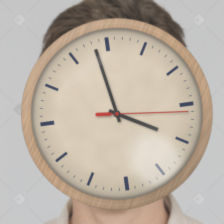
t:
3h58m16s
